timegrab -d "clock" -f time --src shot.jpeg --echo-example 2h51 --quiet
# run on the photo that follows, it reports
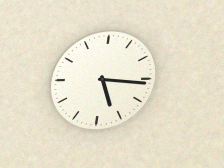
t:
5h16
